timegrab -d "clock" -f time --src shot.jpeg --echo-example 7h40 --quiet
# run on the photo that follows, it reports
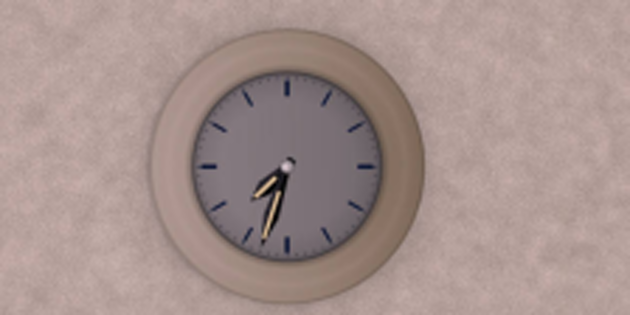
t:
7h33
